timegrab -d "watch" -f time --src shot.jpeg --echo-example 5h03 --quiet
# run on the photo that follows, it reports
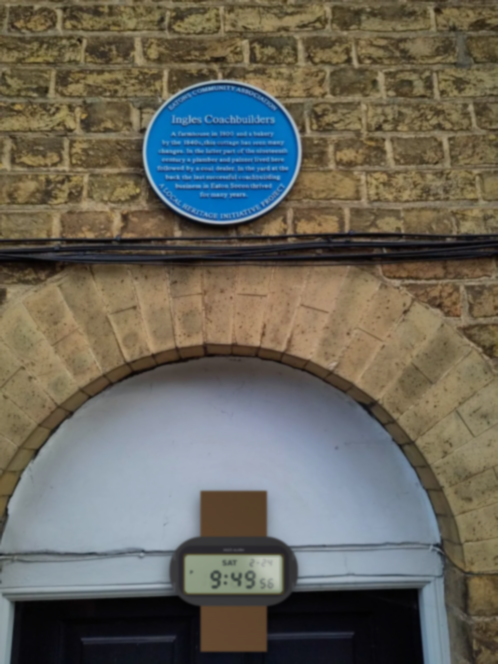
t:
9h49
